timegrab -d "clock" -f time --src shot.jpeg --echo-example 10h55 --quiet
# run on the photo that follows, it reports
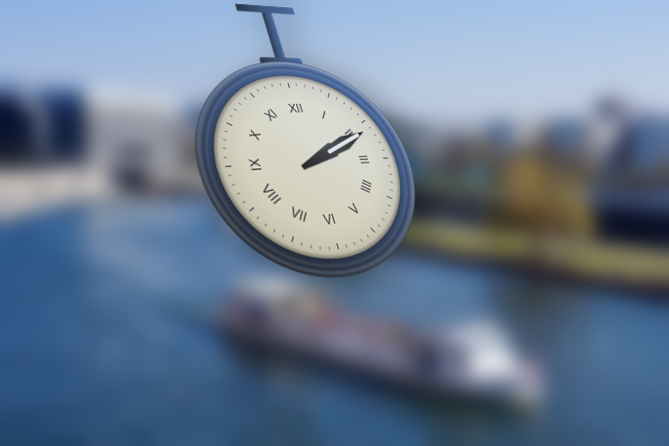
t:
2h11
